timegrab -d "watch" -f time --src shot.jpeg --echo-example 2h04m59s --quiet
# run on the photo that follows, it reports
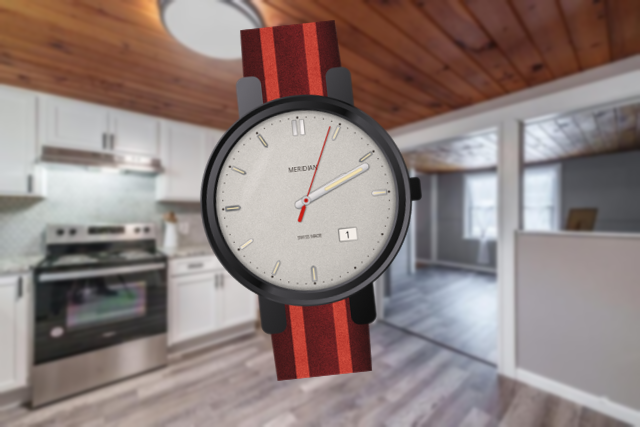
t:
2h11m04s
